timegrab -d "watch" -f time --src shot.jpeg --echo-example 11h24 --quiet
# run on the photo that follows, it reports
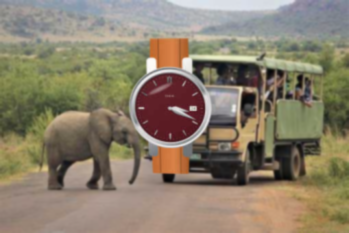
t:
3h19
